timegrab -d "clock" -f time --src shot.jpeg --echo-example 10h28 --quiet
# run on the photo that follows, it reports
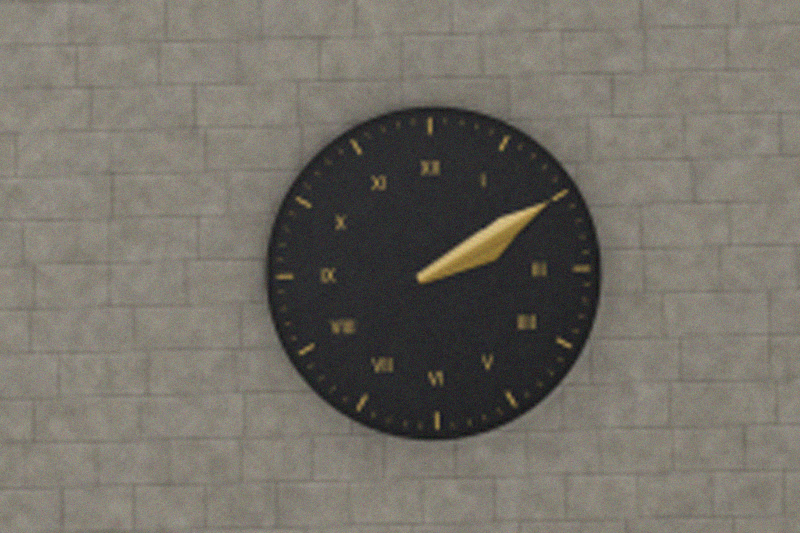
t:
2h10
